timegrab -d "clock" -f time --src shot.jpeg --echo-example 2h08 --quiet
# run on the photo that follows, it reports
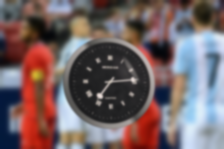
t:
7h14
